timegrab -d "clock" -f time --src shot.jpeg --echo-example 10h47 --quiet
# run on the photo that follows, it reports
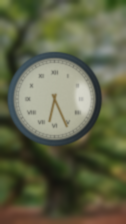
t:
6h26
